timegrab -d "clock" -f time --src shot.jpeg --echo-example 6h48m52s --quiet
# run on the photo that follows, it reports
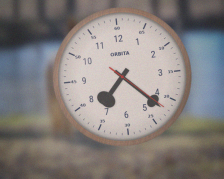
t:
7h22m22s
